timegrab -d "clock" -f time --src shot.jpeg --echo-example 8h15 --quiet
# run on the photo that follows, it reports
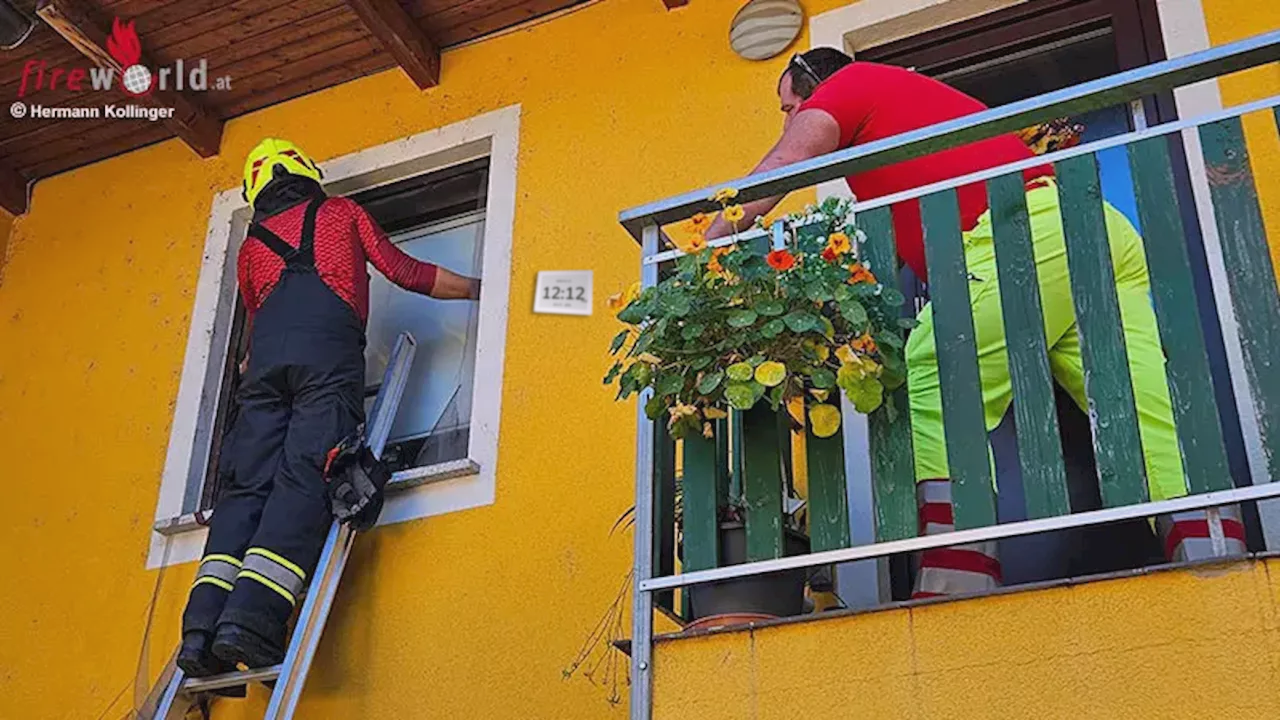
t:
12h12
